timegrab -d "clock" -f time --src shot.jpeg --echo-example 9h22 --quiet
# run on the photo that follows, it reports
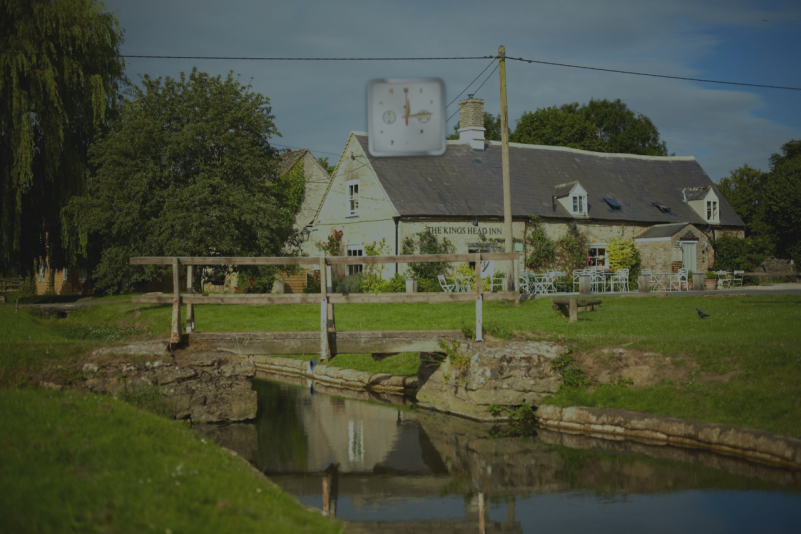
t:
12h14
